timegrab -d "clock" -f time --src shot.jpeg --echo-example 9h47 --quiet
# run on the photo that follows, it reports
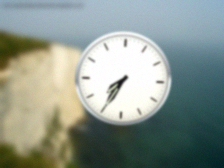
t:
7h35
